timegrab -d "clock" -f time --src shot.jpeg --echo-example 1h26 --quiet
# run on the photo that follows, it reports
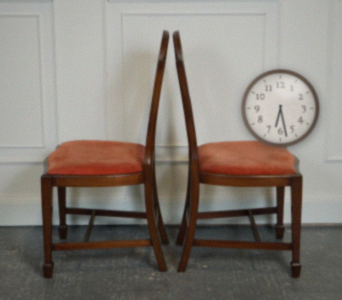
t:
6h28
